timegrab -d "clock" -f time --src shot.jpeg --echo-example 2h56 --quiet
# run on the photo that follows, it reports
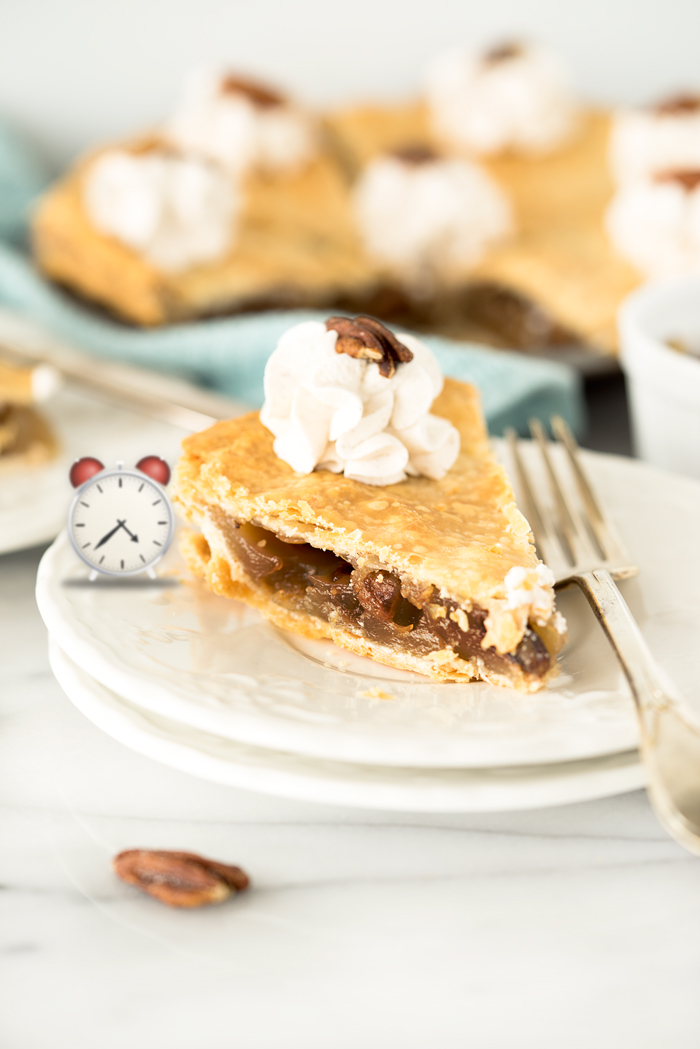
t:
4h38
